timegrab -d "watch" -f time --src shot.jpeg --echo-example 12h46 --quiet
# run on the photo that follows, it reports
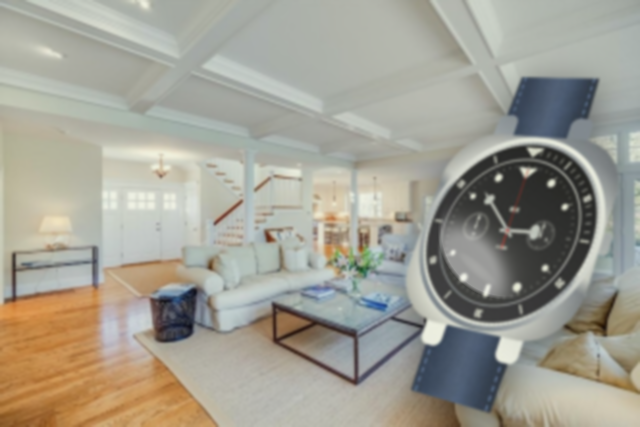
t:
2h52
